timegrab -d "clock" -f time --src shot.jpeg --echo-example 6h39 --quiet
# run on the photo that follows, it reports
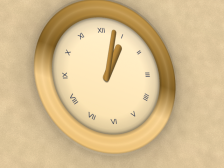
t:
1h03
